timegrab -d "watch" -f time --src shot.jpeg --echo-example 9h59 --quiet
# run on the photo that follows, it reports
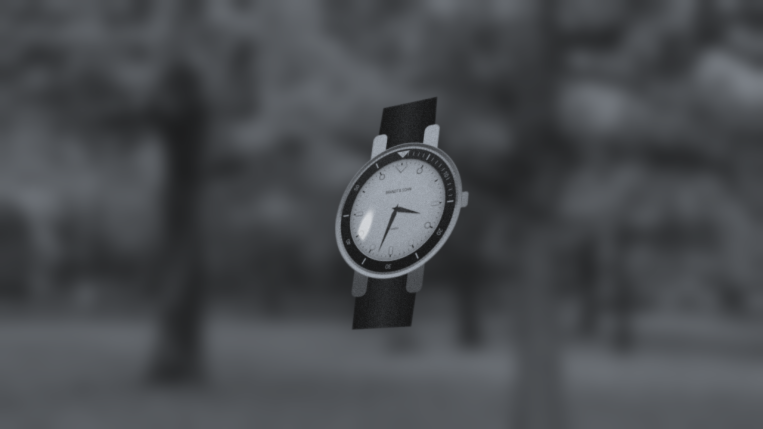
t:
3h33
